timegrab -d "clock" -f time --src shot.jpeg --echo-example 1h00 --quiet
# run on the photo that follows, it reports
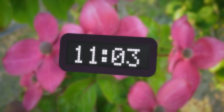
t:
11h03
